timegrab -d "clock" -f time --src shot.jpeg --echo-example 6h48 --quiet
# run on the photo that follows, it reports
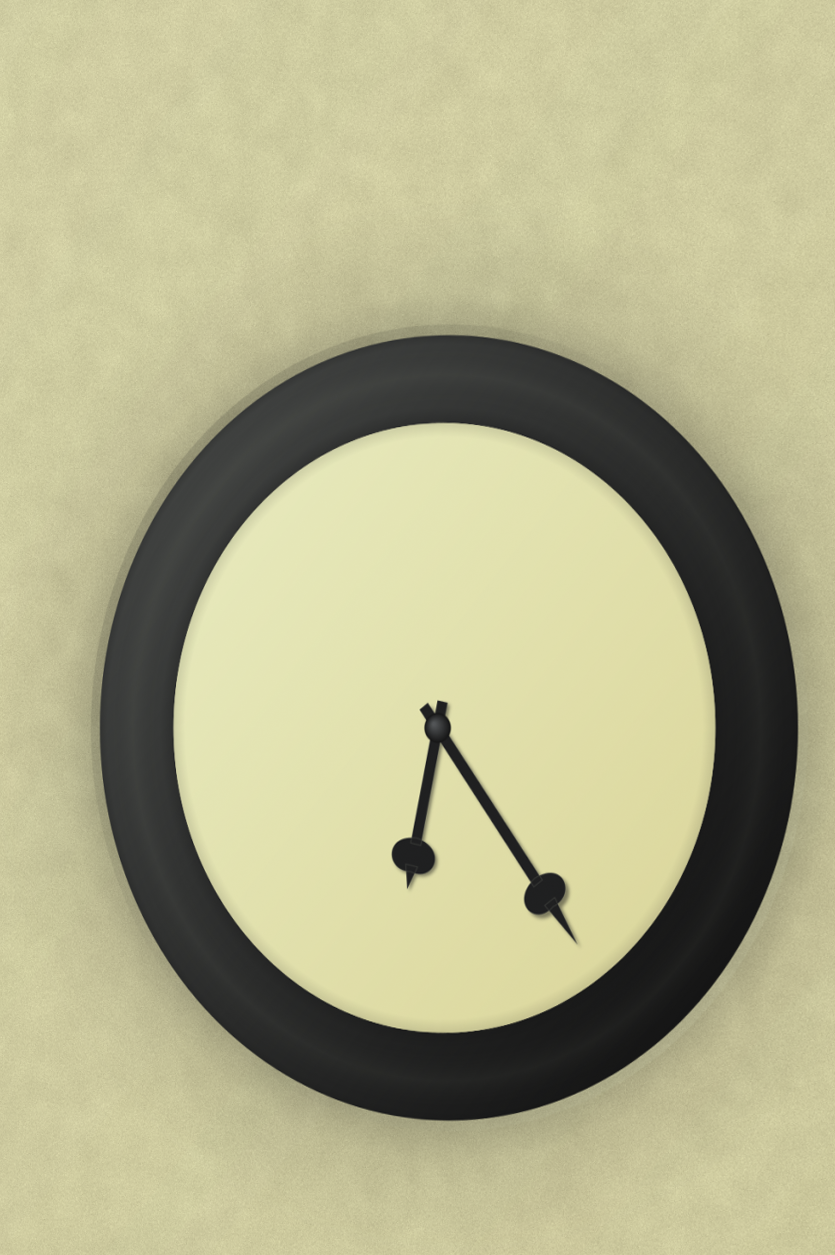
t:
6h24
